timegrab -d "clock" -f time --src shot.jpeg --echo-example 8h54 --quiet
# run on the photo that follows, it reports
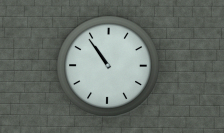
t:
10h54
